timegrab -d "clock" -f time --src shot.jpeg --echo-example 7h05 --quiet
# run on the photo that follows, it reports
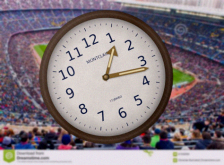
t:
1h17
